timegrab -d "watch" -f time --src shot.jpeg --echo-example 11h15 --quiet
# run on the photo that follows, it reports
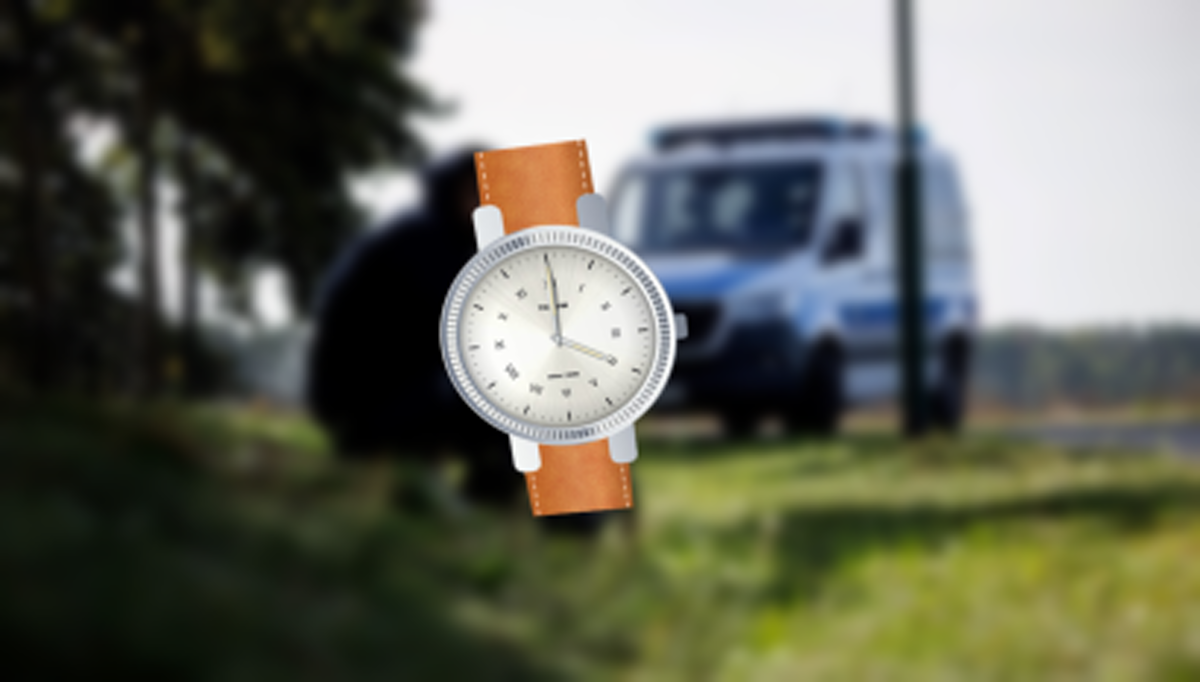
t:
4h00
